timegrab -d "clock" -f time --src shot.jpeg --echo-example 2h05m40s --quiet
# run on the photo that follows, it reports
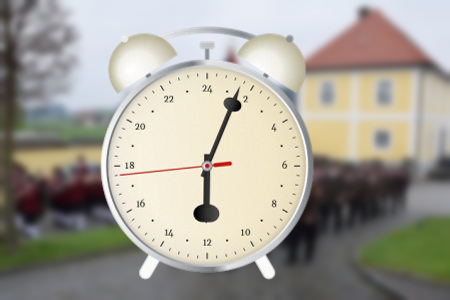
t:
12h03m44s
